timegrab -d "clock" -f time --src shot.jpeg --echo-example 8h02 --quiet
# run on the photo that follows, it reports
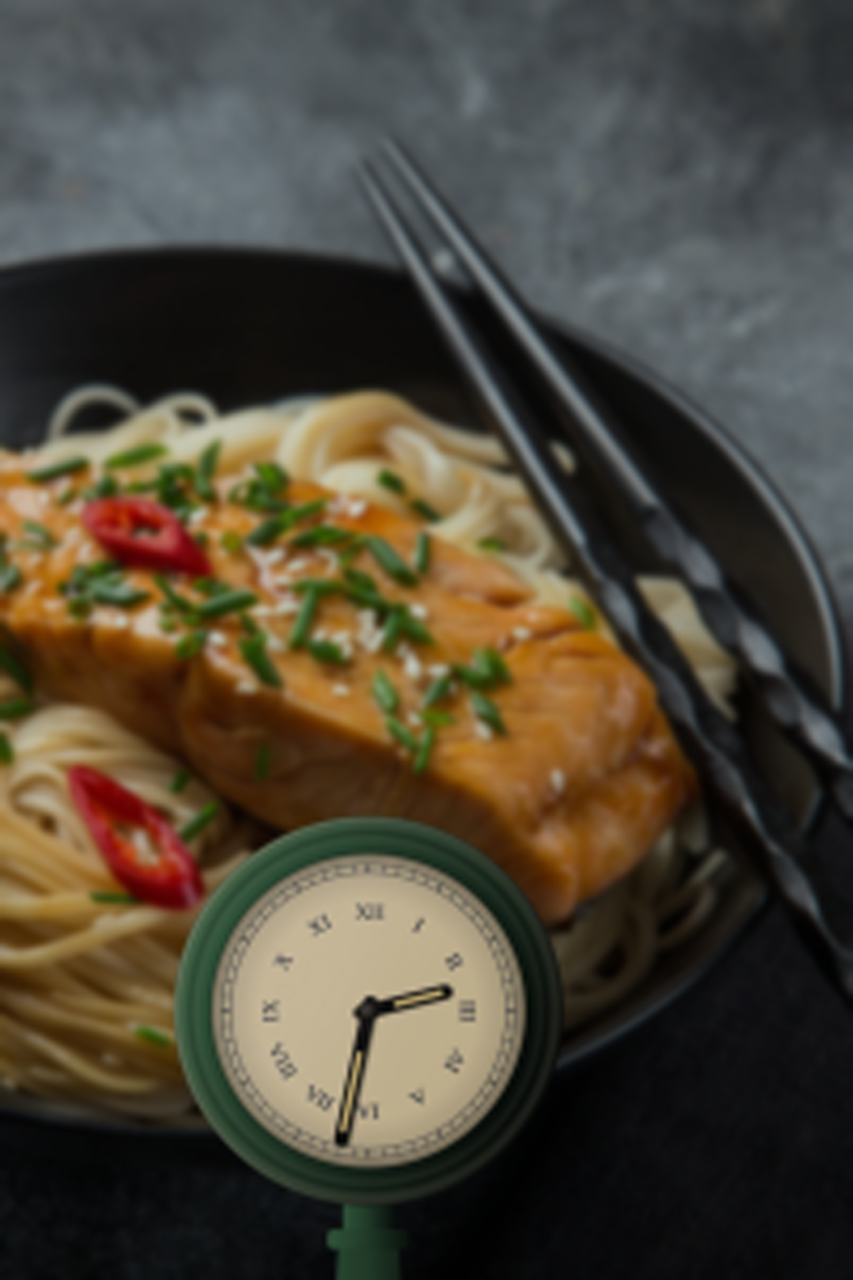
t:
2h32
